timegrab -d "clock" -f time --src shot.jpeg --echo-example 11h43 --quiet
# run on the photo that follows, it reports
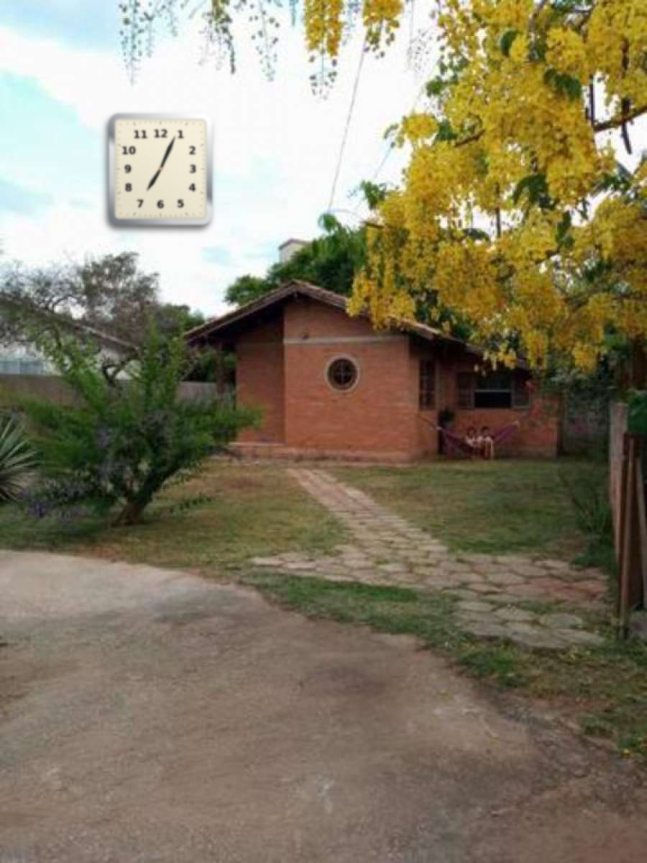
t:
7h04
